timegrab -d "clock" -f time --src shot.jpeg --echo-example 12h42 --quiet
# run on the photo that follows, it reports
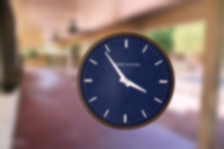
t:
3h54
